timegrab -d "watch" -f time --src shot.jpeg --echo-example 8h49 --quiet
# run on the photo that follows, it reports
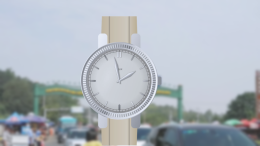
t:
1h58
